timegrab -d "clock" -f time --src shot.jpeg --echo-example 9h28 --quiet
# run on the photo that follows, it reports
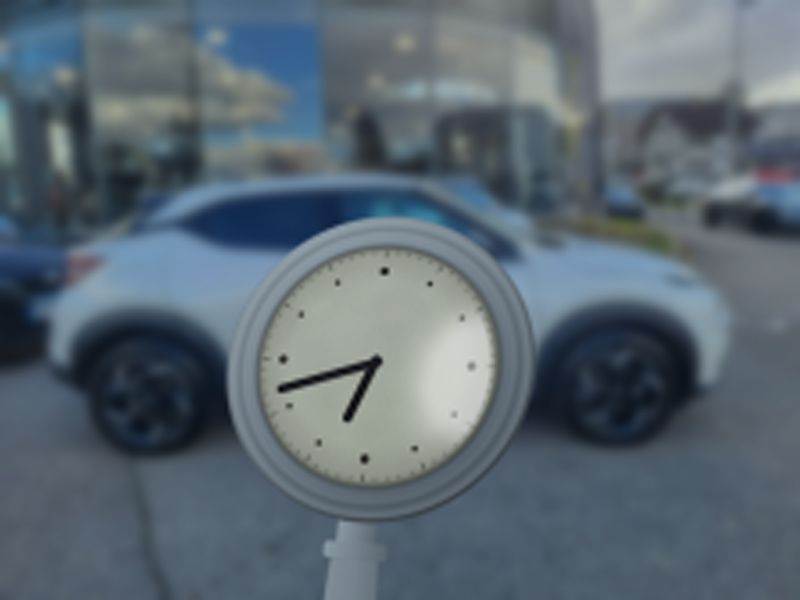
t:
6h42
